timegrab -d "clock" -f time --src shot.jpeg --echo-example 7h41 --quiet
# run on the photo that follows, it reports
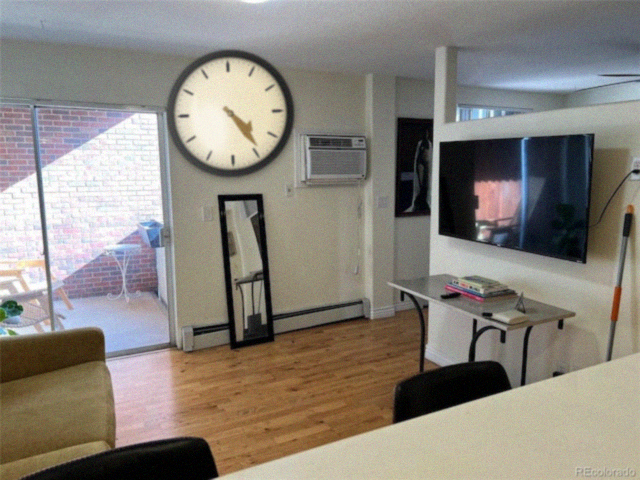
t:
4h24
